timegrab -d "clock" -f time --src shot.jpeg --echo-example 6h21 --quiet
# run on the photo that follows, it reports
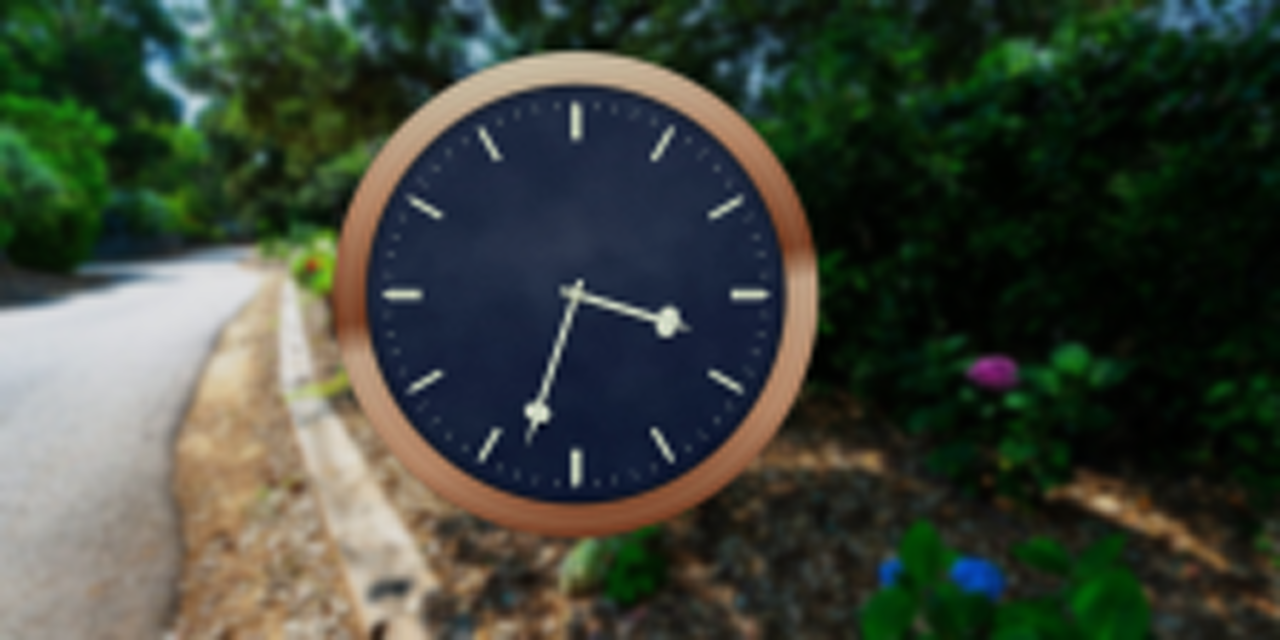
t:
3h33
